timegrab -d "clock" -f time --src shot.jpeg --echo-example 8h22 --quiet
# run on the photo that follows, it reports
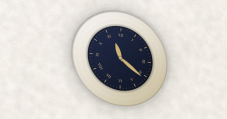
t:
11h21
